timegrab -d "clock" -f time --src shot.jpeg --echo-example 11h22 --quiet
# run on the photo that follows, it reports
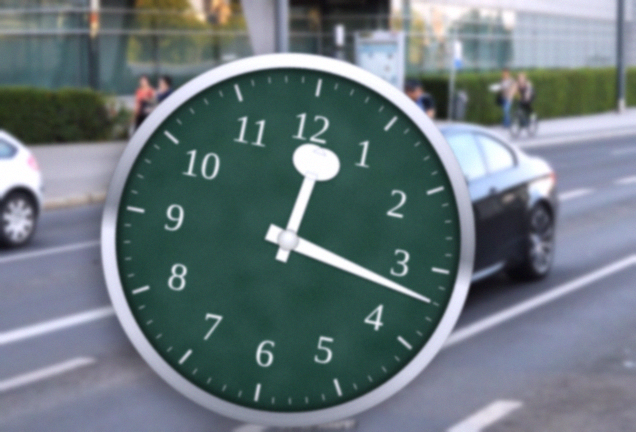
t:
12h17
